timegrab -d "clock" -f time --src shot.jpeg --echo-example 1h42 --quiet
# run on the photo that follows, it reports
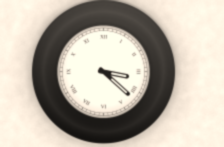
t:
3h22
